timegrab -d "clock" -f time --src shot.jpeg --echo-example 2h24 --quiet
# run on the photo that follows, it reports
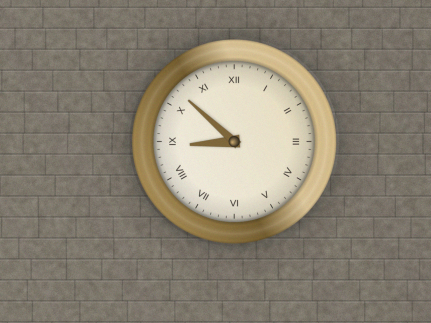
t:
8h52
